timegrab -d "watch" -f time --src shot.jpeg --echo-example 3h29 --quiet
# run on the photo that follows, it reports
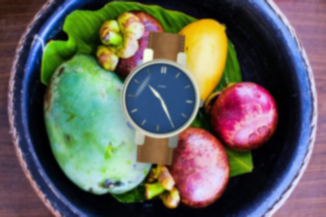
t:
10h25
